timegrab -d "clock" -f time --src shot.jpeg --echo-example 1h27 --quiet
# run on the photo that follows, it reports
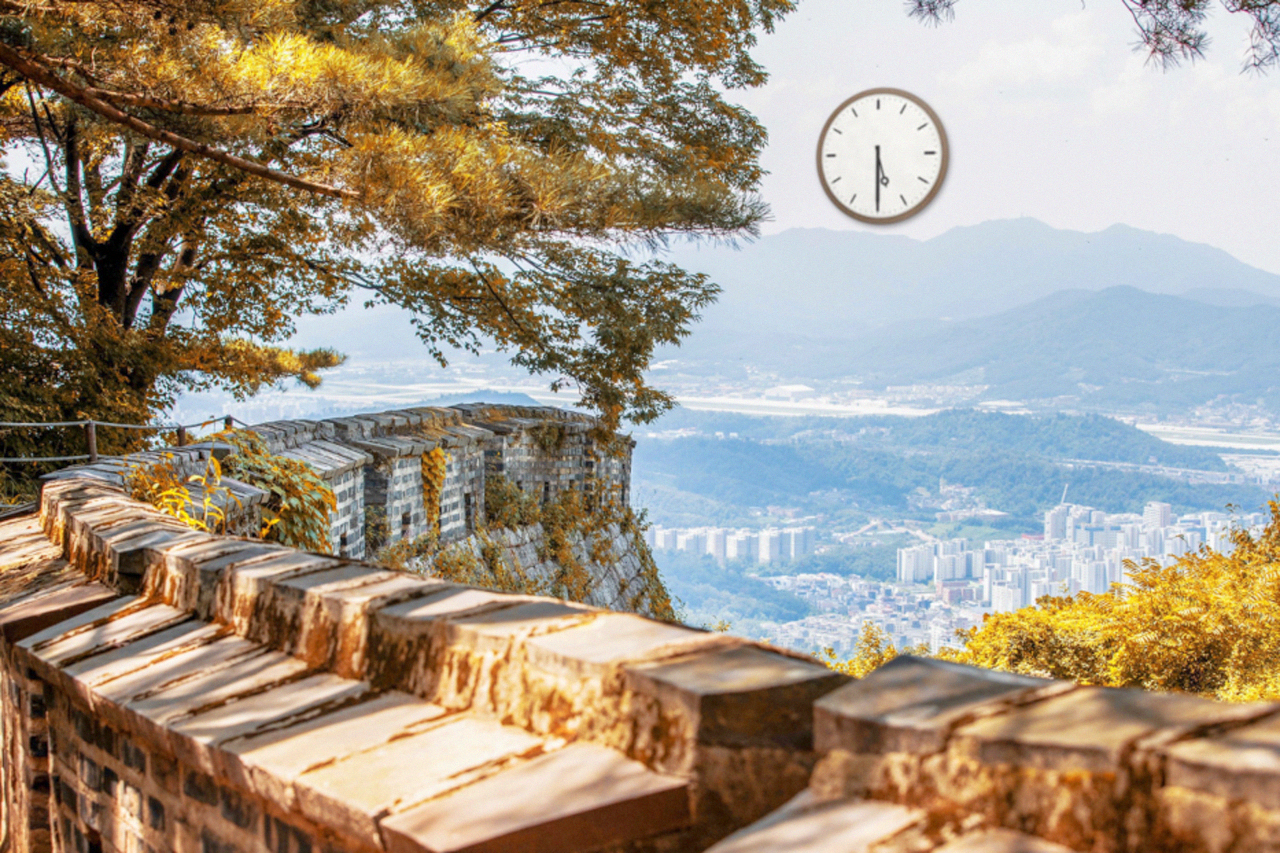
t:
5h30
